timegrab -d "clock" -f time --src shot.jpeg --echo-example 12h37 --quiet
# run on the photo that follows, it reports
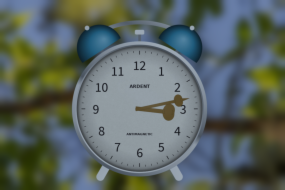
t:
3h13
